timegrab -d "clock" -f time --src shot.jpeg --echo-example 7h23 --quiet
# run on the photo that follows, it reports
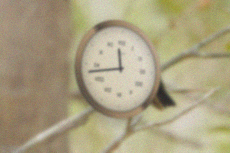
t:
11h43
